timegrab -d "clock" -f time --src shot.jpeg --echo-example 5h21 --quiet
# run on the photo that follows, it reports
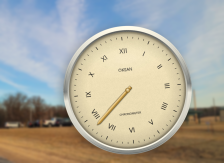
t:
7h38
